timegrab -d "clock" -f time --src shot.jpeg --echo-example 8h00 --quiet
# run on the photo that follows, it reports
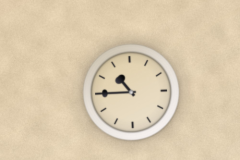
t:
10h45
